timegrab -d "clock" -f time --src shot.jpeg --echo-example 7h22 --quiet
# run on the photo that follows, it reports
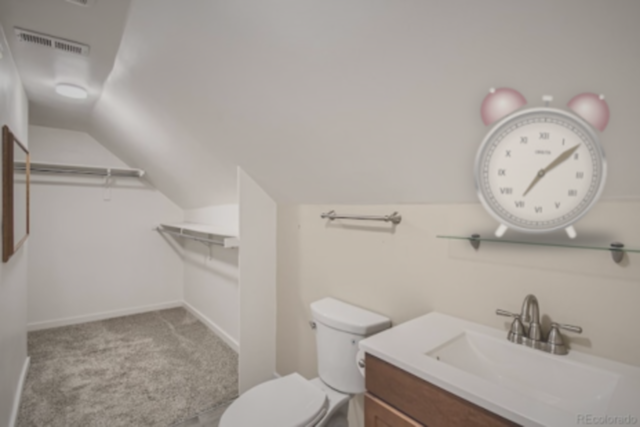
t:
7h08
